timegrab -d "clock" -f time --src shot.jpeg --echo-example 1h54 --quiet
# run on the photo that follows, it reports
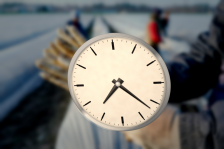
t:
7h22
